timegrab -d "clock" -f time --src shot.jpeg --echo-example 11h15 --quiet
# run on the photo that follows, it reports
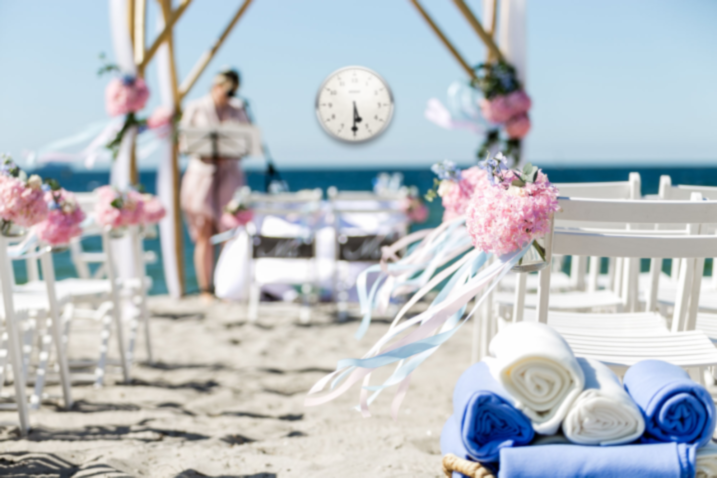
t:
5h30
